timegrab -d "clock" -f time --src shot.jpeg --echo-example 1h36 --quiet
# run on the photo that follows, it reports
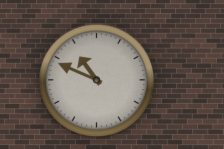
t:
10h49
